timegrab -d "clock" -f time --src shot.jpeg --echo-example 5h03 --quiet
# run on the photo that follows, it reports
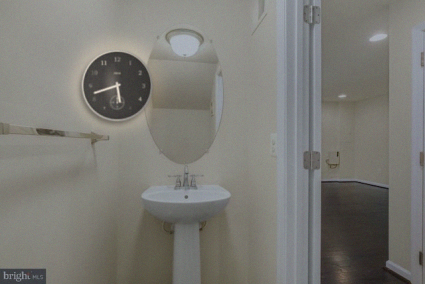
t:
5h42
